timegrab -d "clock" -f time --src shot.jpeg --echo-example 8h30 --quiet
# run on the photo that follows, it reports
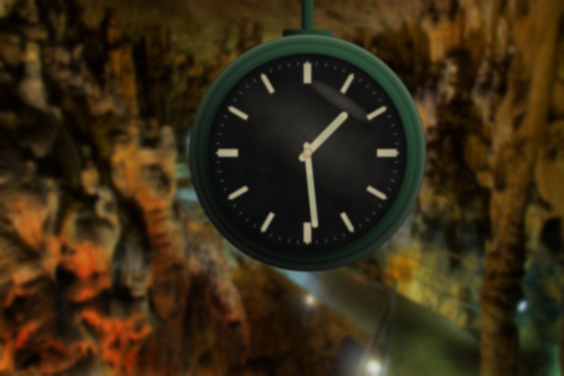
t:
1h29
